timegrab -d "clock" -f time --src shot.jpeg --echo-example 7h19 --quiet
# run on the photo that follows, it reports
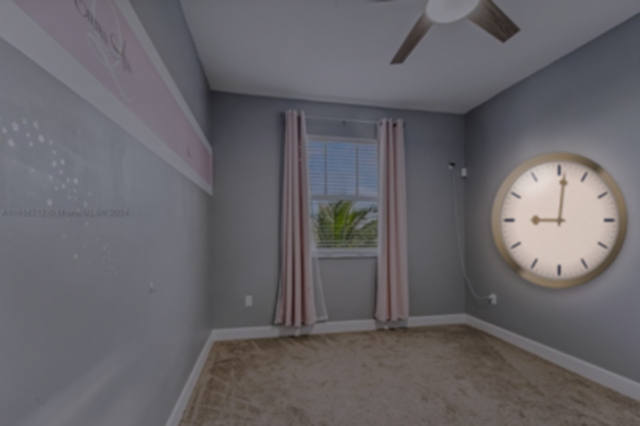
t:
9h01
